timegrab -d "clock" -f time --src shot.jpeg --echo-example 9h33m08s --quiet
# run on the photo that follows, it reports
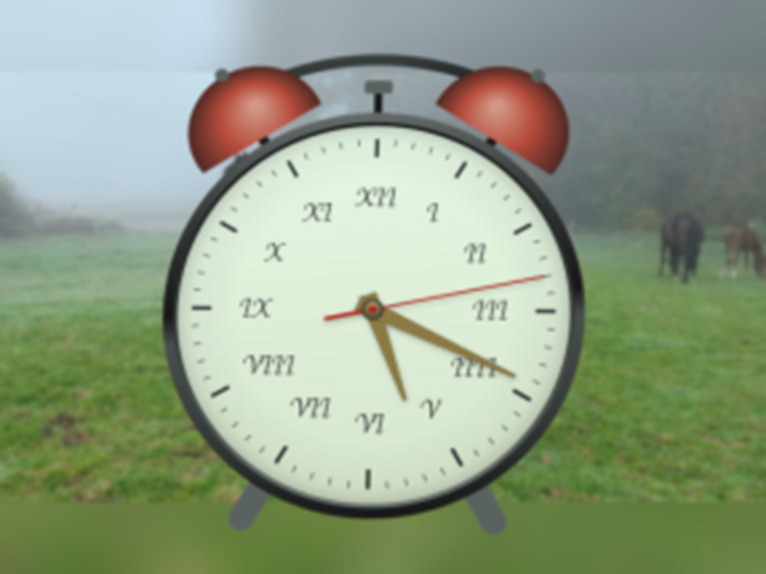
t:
5h19m13s
